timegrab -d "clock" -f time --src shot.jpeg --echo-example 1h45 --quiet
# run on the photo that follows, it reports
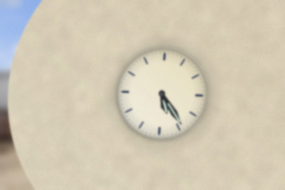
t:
5h24
